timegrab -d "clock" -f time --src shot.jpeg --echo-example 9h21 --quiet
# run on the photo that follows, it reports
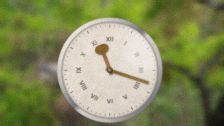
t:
11h18
